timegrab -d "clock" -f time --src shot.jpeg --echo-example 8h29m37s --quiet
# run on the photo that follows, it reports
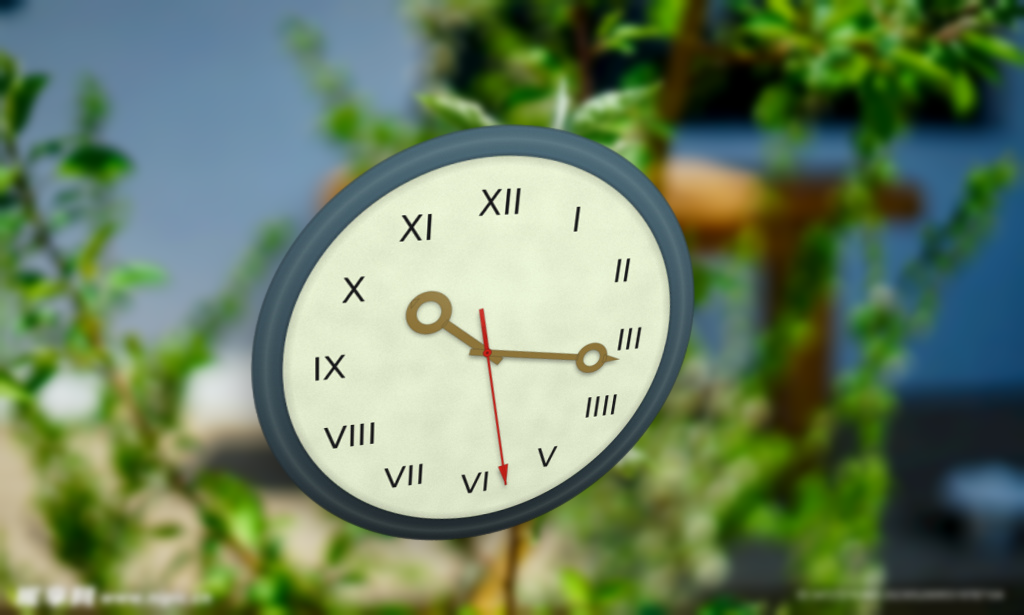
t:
10h16m28s
